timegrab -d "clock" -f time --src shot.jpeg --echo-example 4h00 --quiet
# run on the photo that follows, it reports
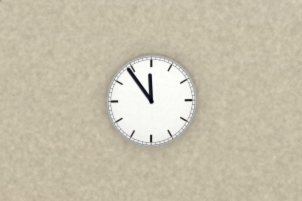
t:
11h54
